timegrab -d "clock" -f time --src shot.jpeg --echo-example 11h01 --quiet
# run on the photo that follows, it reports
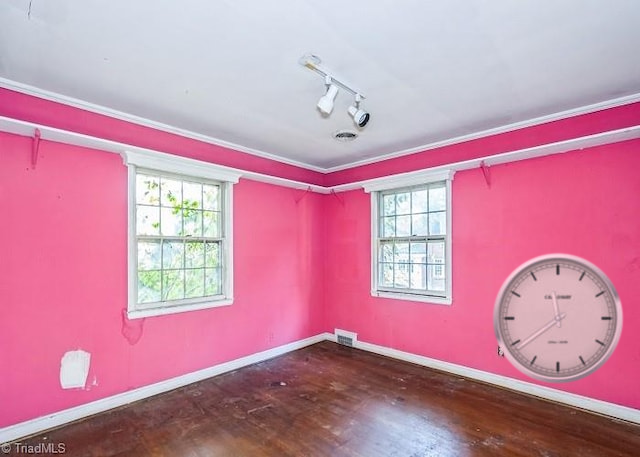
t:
11h39
